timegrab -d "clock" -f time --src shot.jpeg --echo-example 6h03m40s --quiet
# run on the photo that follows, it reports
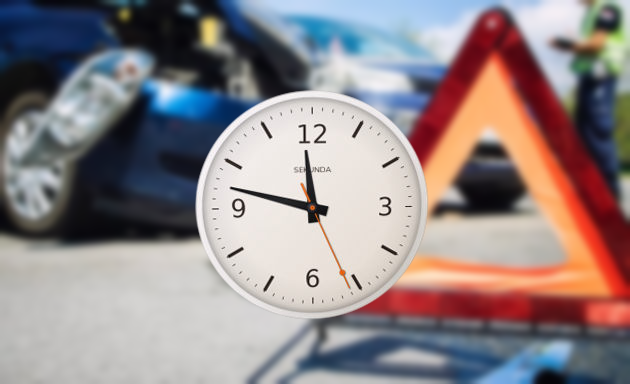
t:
11h47m26s
